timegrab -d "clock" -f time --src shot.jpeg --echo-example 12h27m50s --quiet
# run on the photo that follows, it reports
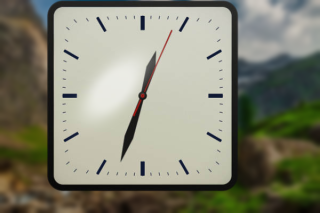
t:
12h33m04s
